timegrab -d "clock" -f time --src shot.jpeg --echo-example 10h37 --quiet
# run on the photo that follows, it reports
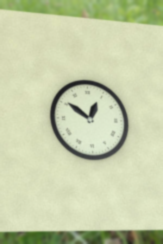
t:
12h51
